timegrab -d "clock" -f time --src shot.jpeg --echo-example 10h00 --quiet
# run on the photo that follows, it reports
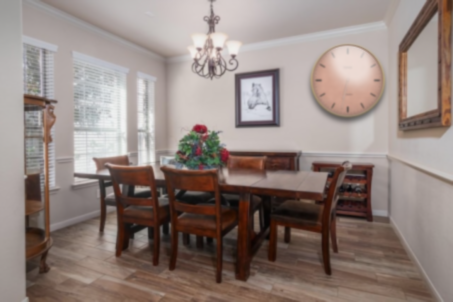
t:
6h32
